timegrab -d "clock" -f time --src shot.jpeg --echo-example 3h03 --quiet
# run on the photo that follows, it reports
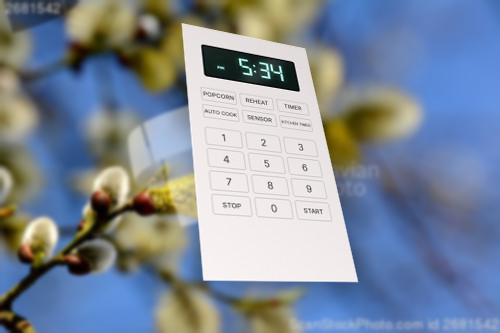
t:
5h34
